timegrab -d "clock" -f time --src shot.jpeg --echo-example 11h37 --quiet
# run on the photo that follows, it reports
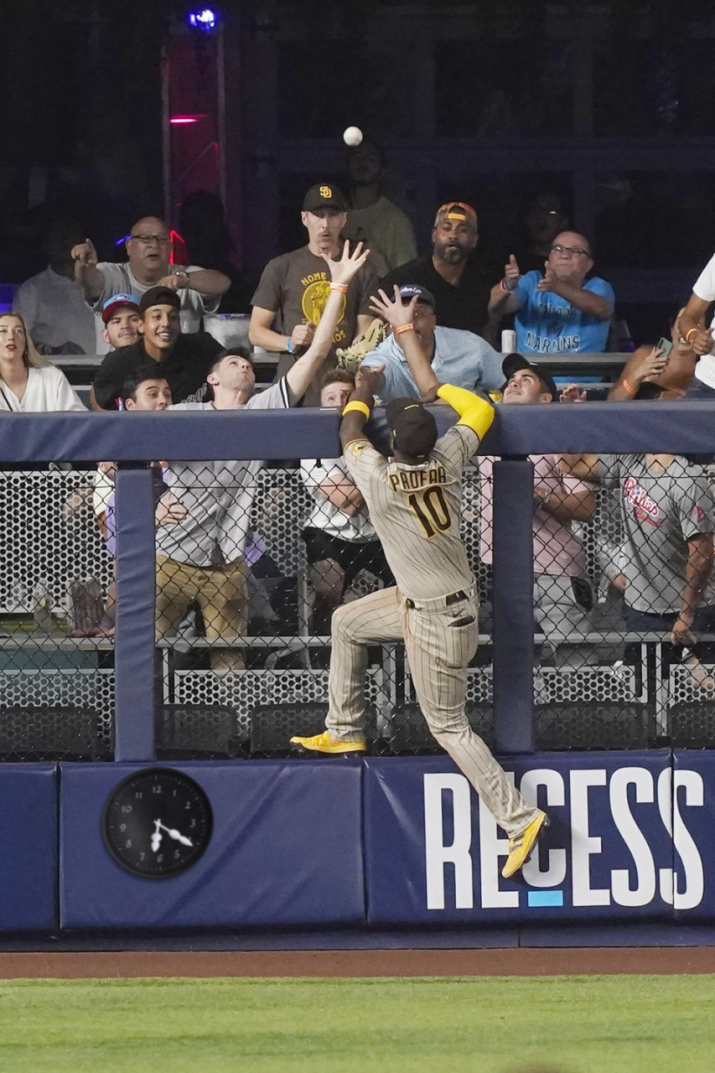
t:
6h21
